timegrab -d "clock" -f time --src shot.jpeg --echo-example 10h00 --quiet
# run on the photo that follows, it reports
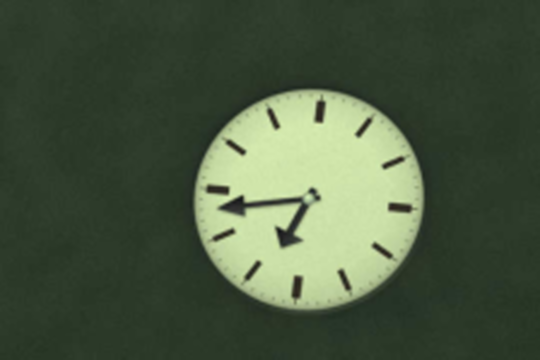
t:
6h43
